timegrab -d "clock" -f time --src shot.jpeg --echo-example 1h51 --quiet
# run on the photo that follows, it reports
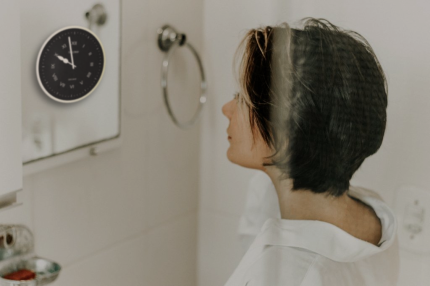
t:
9h58
